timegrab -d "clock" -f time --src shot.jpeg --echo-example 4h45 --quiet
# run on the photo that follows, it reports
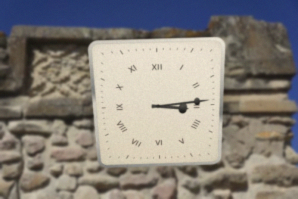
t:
3h14
